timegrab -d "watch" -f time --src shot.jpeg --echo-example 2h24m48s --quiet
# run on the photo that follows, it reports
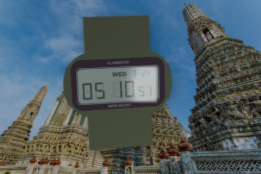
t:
5h10m51s
